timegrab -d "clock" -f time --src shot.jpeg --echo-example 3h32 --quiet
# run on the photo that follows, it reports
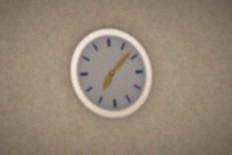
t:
7h08
